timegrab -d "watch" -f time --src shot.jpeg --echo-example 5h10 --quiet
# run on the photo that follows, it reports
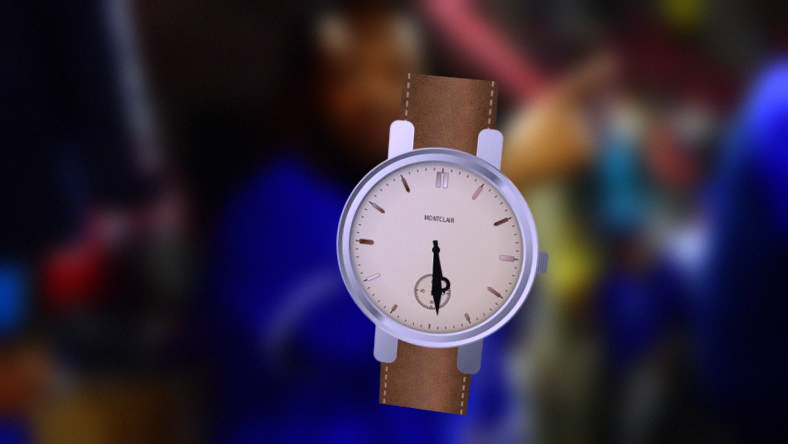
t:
5h29
